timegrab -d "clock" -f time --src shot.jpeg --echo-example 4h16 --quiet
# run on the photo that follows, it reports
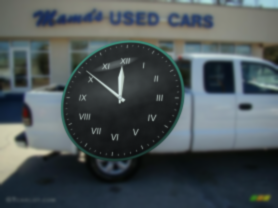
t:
11h51
